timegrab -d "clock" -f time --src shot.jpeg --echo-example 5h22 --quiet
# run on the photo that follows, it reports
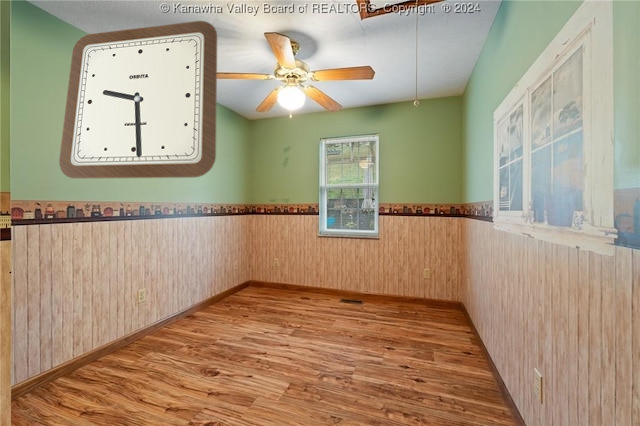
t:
9h29
